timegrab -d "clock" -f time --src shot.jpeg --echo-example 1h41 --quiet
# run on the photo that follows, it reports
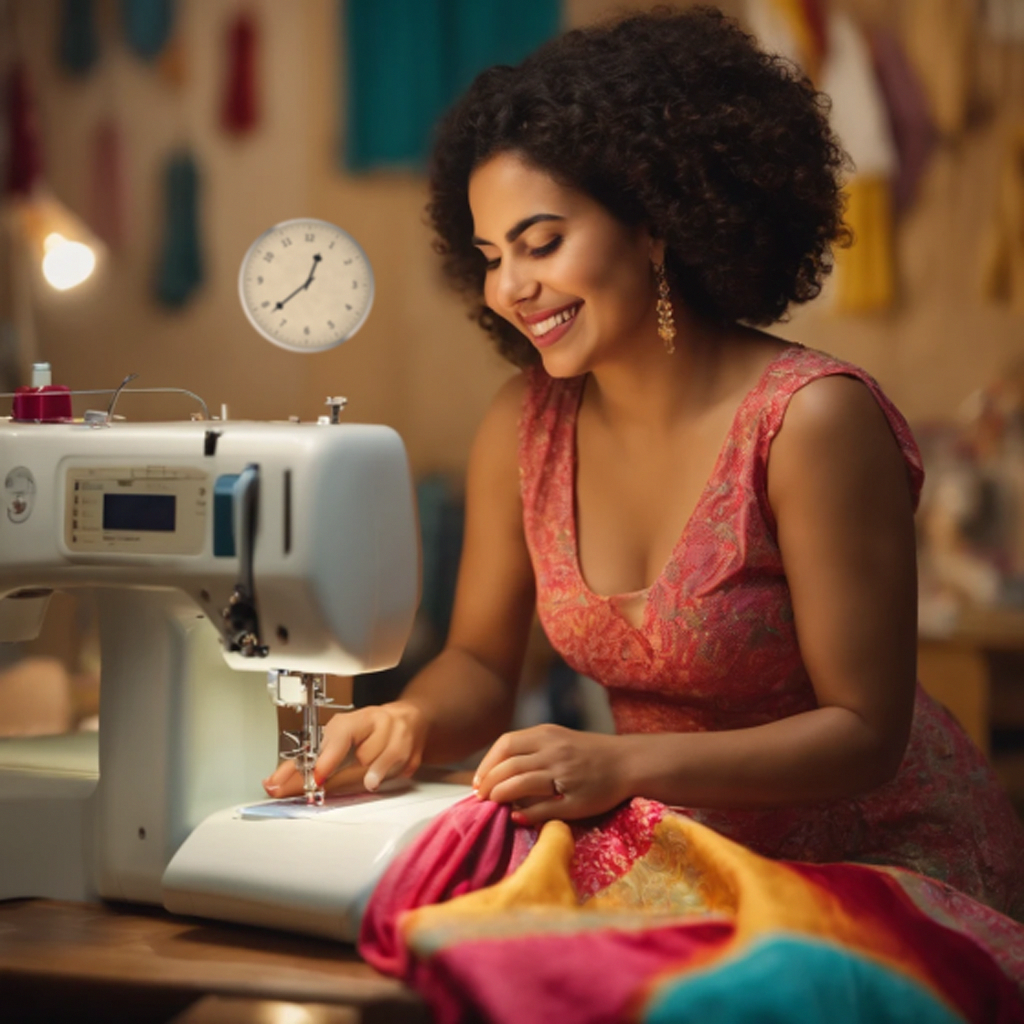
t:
12h38
